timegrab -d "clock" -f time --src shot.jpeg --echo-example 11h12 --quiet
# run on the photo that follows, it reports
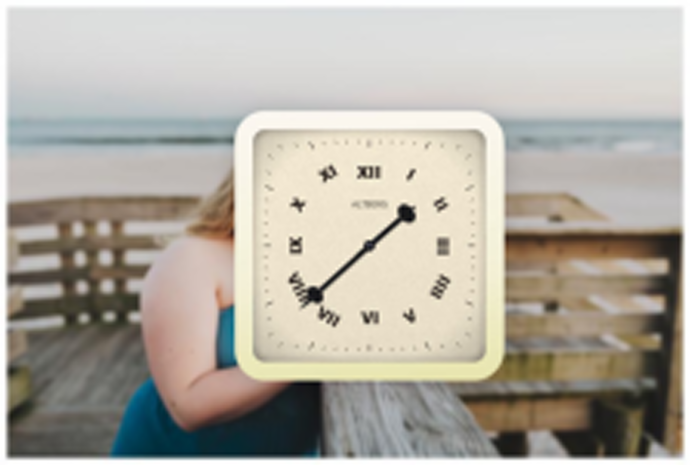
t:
1h38
